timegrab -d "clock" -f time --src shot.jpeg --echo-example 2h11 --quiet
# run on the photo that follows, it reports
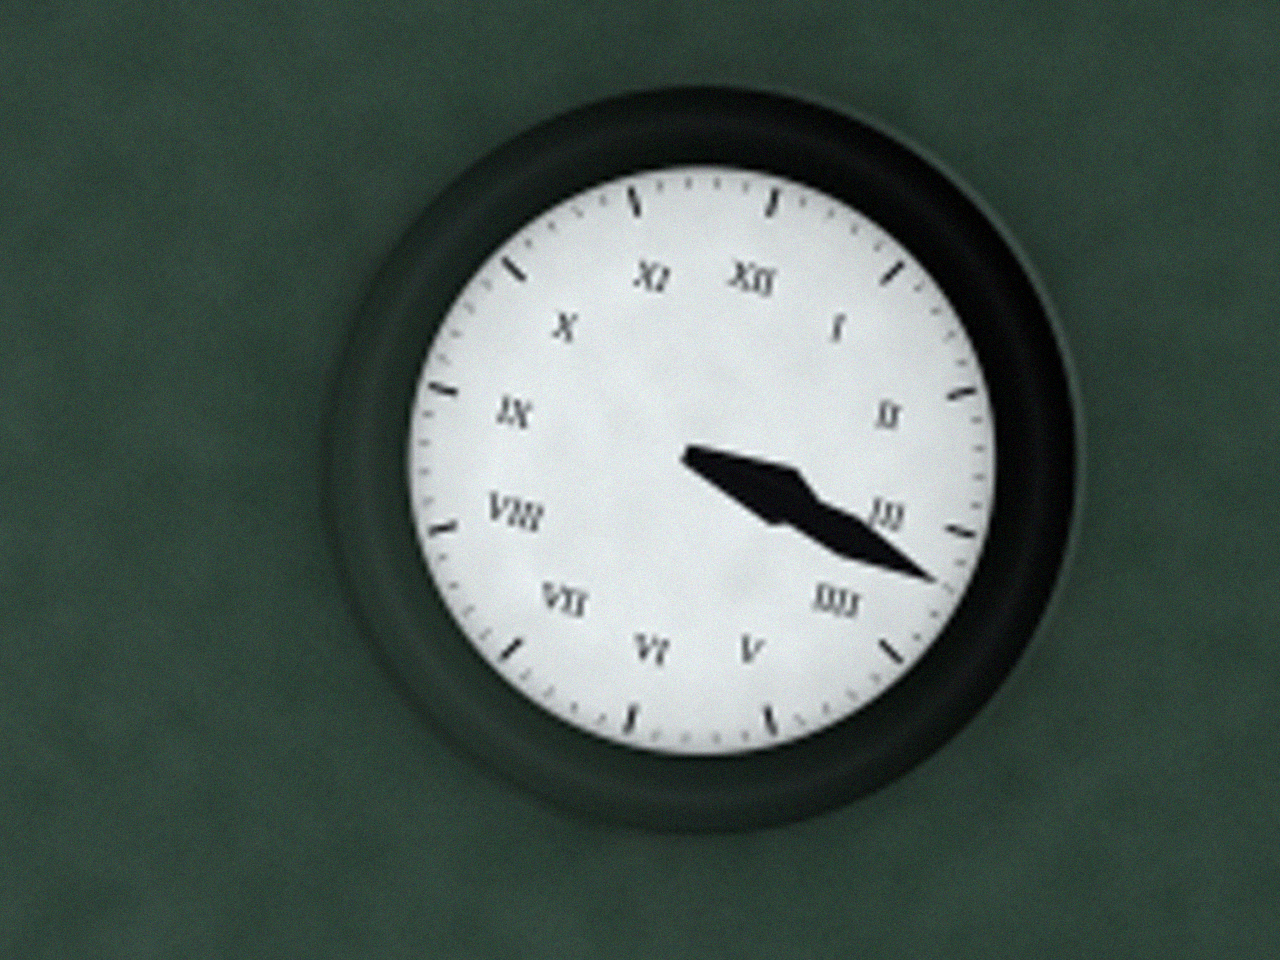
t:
3h17
